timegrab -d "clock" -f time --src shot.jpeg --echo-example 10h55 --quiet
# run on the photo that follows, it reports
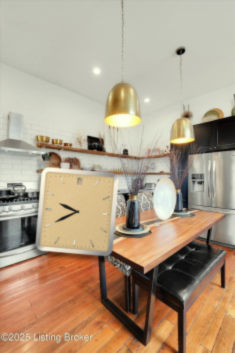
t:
9h40
